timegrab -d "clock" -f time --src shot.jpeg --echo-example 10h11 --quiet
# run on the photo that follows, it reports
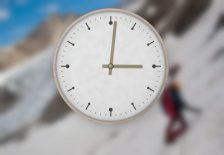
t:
3h01
